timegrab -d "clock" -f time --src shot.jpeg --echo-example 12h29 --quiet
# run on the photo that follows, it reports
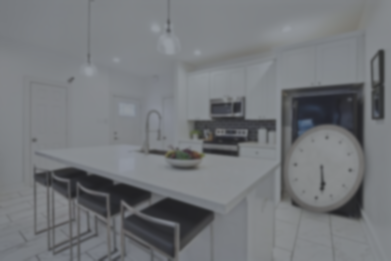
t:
5h28
